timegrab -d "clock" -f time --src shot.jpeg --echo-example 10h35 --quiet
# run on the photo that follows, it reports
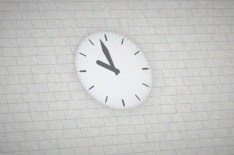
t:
9h58
